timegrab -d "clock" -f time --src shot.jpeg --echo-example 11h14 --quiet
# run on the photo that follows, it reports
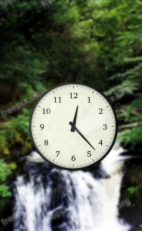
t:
12h23
